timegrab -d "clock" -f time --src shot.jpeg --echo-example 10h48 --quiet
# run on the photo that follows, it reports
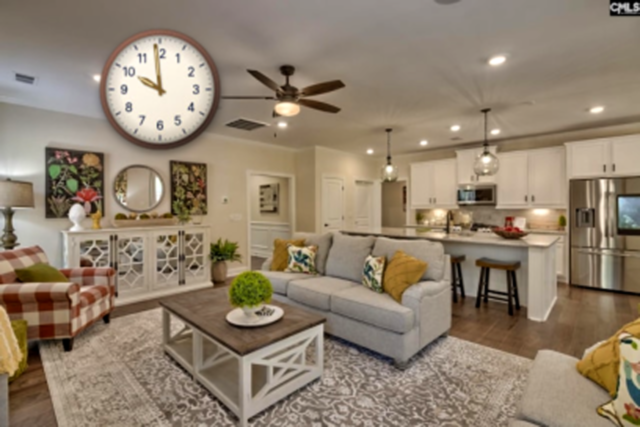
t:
9h59
